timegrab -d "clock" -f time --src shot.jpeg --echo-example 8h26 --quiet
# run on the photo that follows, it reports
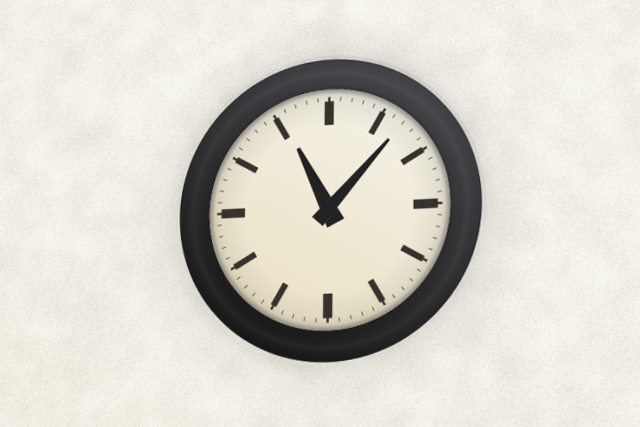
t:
11h07
